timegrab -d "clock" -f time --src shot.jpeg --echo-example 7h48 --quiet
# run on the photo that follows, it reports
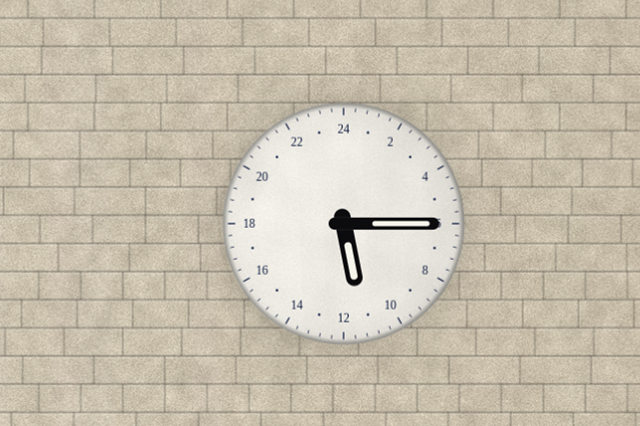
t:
11h15
